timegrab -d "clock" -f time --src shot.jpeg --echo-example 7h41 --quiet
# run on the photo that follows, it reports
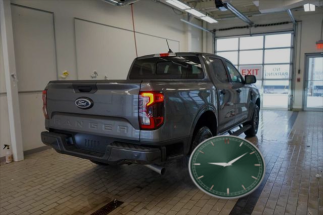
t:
9h09
